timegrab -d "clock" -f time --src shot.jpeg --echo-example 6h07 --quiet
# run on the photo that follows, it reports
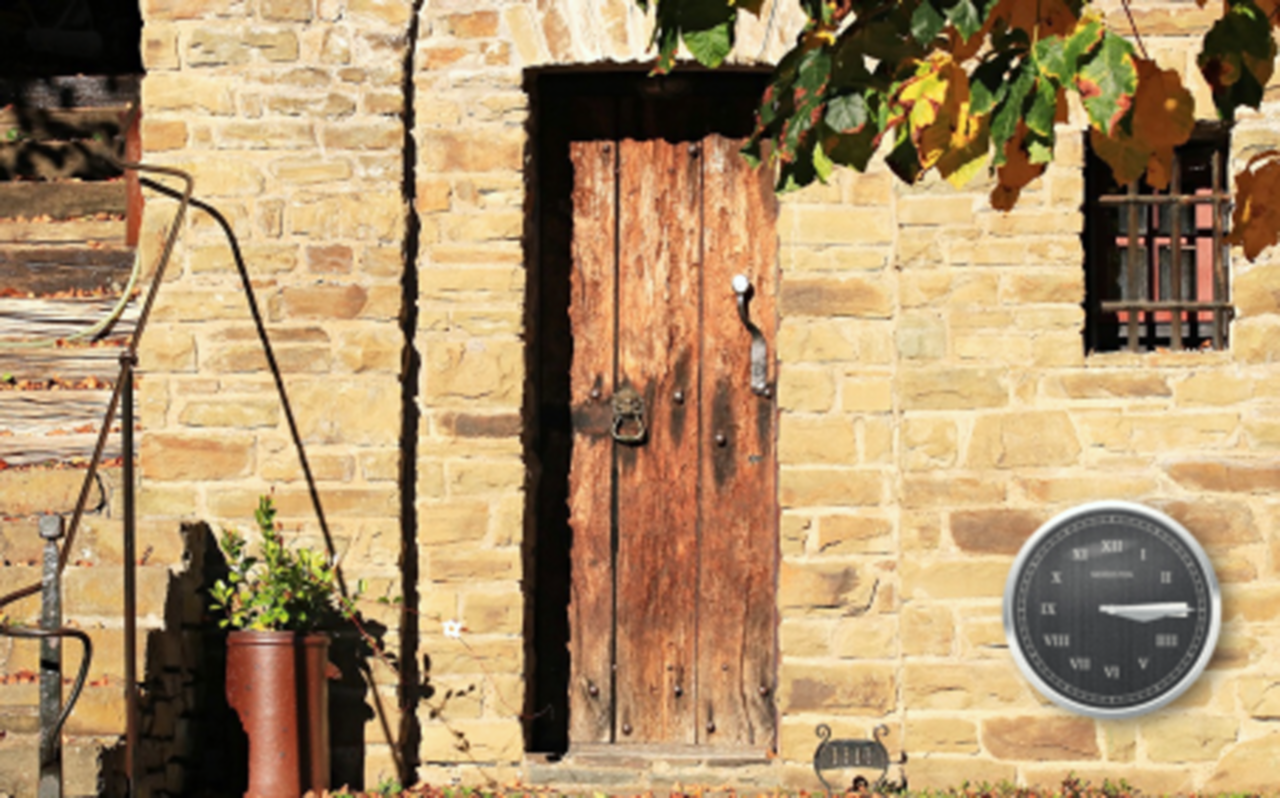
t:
3h15
